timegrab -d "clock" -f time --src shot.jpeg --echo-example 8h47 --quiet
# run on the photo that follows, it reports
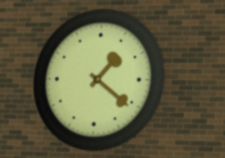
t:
1h21
